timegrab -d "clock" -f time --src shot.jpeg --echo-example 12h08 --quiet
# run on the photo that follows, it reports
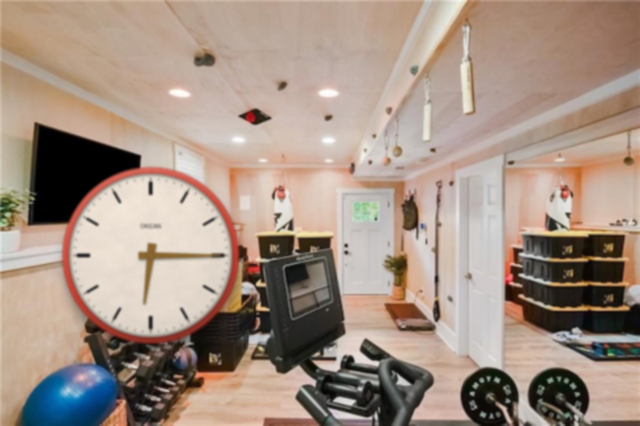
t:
6h15
